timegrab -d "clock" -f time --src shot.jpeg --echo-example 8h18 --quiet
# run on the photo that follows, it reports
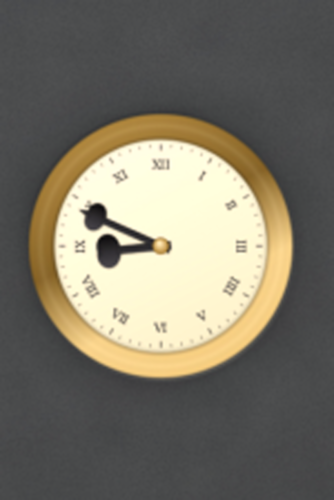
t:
8h49
